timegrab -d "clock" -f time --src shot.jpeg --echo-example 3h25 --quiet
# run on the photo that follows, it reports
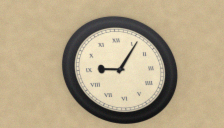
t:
9h06
